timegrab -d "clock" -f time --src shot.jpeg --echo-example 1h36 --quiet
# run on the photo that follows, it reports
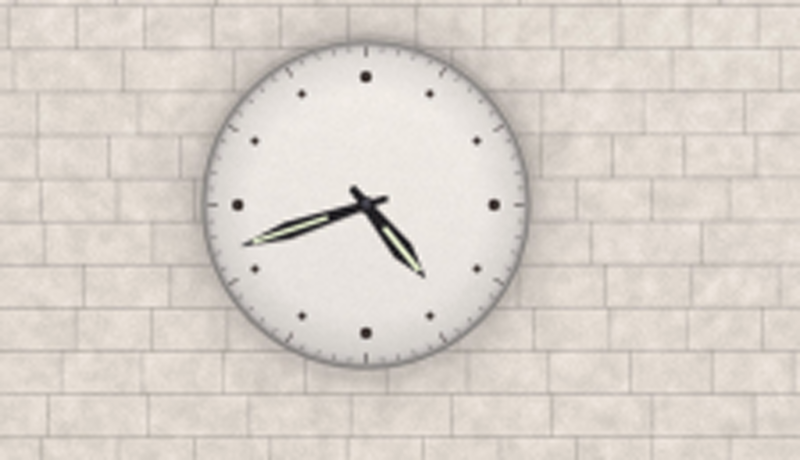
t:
4h42
